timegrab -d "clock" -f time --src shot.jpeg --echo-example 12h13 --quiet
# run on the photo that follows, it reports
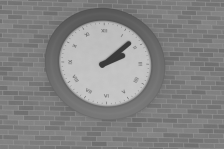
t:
2h08
